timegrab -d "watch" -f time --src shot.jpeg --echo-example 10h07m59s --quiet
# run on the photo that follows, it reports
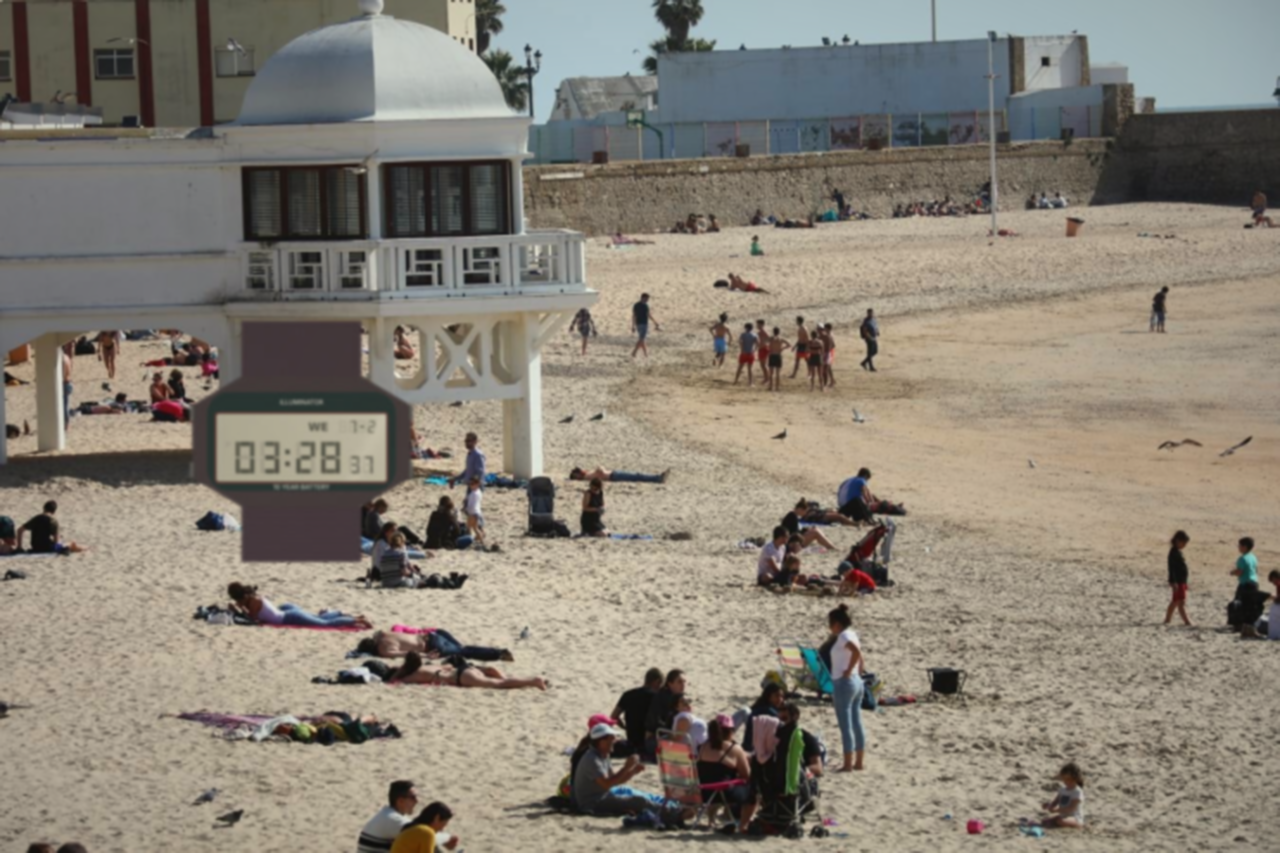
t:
3h28m37s
